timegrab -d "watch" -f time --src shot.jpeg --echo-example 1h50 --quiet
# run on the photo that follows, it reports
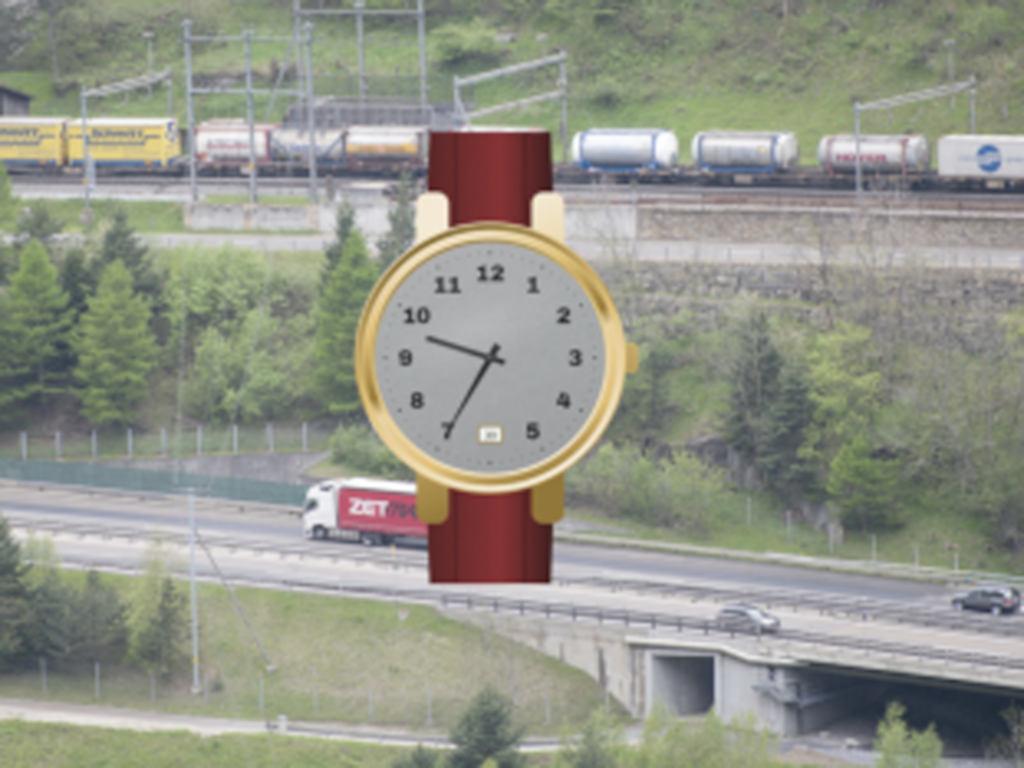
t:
9h35
